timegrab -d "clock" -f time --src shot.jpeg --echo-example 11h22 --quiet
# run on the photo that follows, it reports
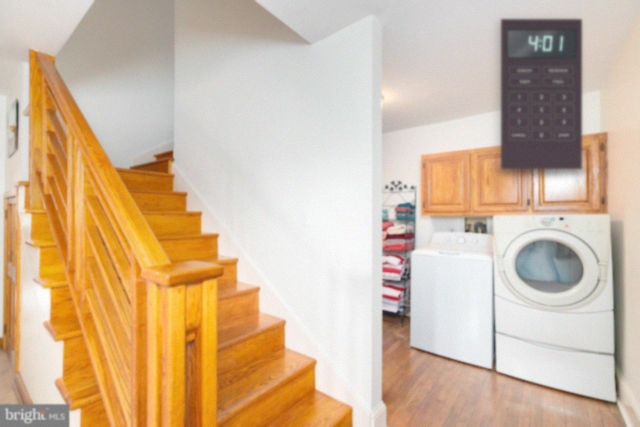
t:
4h01
